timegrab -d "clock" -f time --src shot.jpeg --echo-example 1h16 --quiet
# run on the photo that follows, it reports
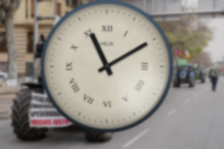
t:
11h10
